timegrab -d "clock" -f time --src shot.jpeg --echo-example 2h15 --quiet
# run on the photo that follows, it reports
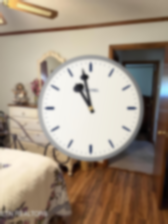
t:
10h58
